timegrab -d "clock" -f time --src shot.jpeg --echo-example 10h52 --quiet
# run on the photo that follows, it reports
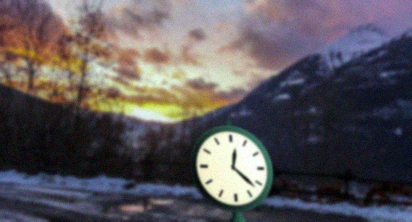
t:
12h22
